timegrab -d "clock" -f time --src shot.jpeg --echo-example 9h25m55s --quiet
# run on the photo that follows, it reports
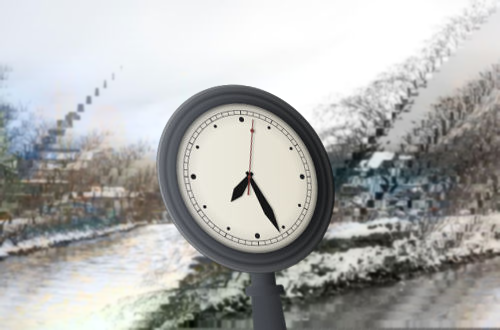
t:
7h26m02s
